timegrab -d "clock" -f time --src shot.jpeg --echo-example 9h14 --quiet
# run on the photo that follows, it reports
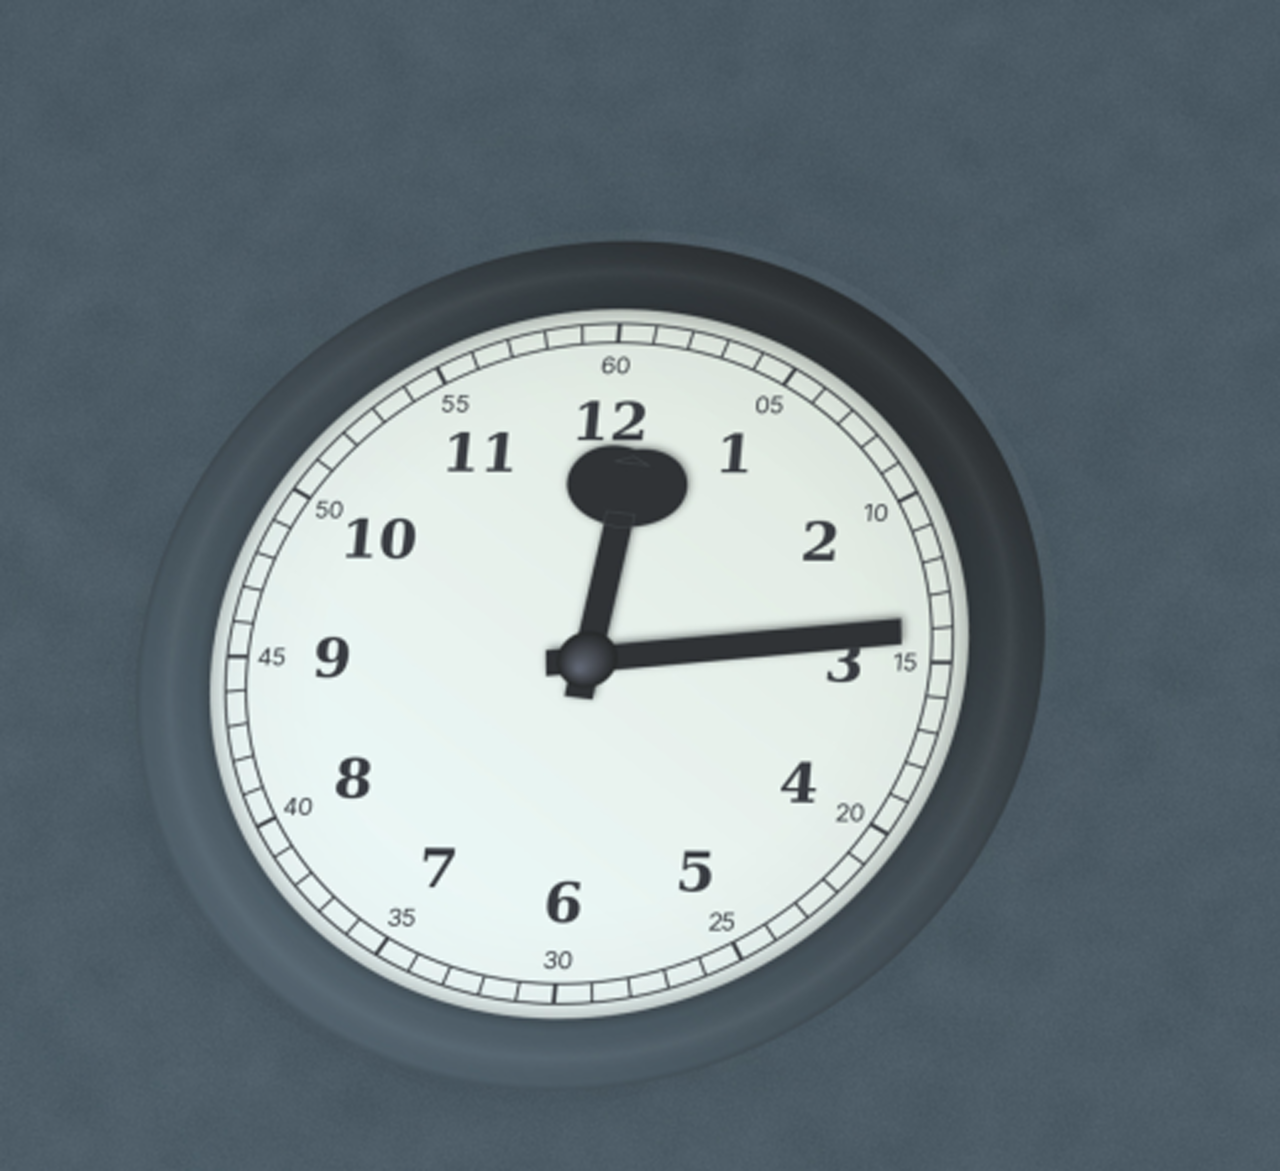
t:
12h14
